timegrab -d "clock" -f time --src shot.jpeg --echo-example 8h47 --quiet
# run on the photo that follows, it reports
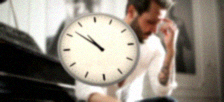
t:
10h52
